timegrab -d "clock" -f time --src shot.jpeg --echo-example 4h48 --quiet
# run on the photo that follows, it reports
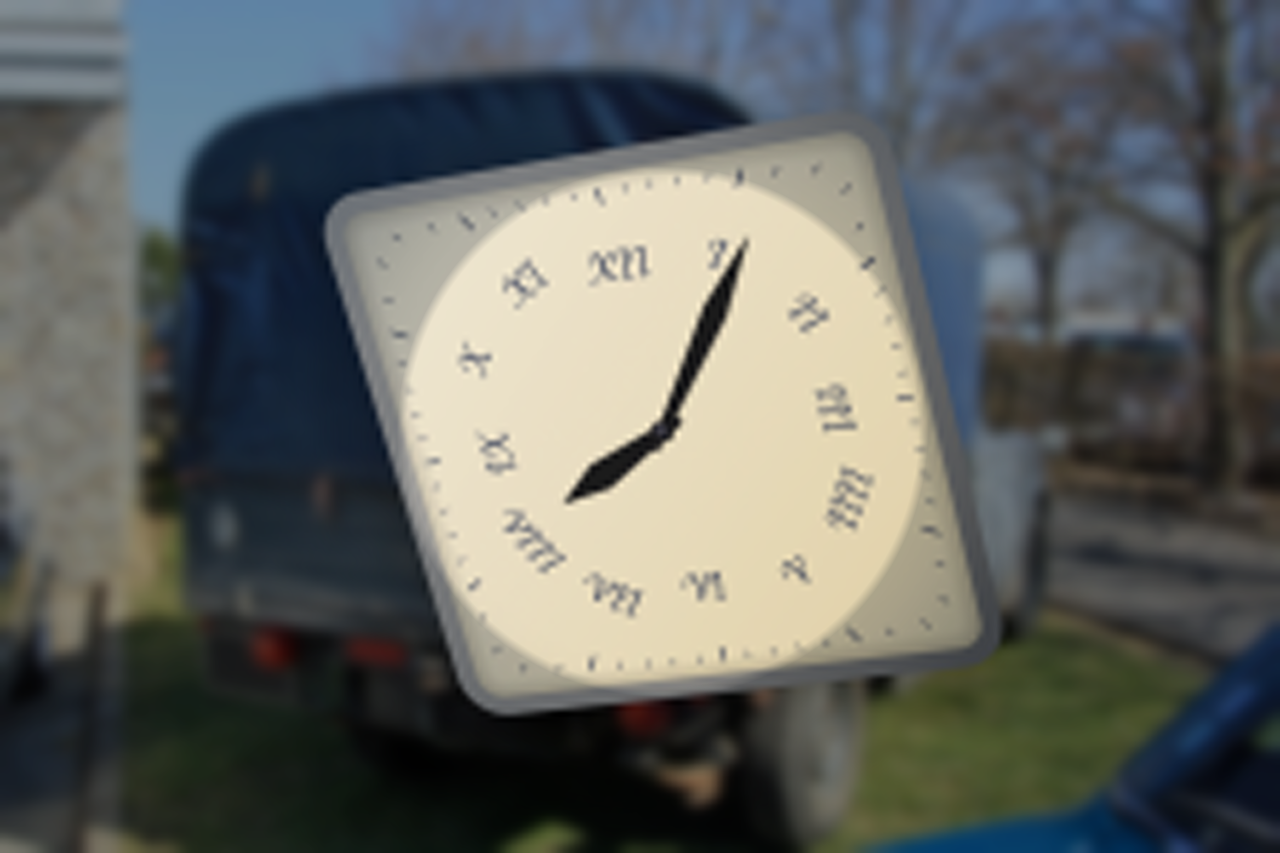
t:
8h06
